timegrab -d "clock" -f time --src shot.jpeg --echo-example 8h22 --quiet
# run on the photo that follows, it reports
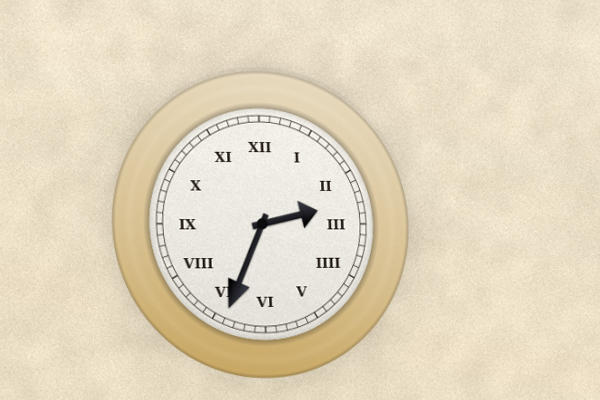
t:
2h34
